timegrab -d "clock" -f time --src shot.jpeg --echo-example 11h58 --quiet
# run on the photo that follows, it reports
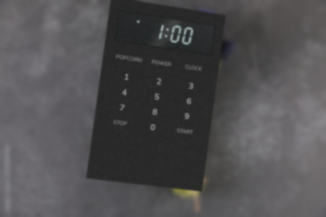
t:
1h00
